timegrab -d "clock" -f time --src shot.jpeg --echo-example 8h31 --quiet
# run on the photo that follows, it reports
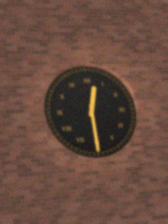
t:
12h30
